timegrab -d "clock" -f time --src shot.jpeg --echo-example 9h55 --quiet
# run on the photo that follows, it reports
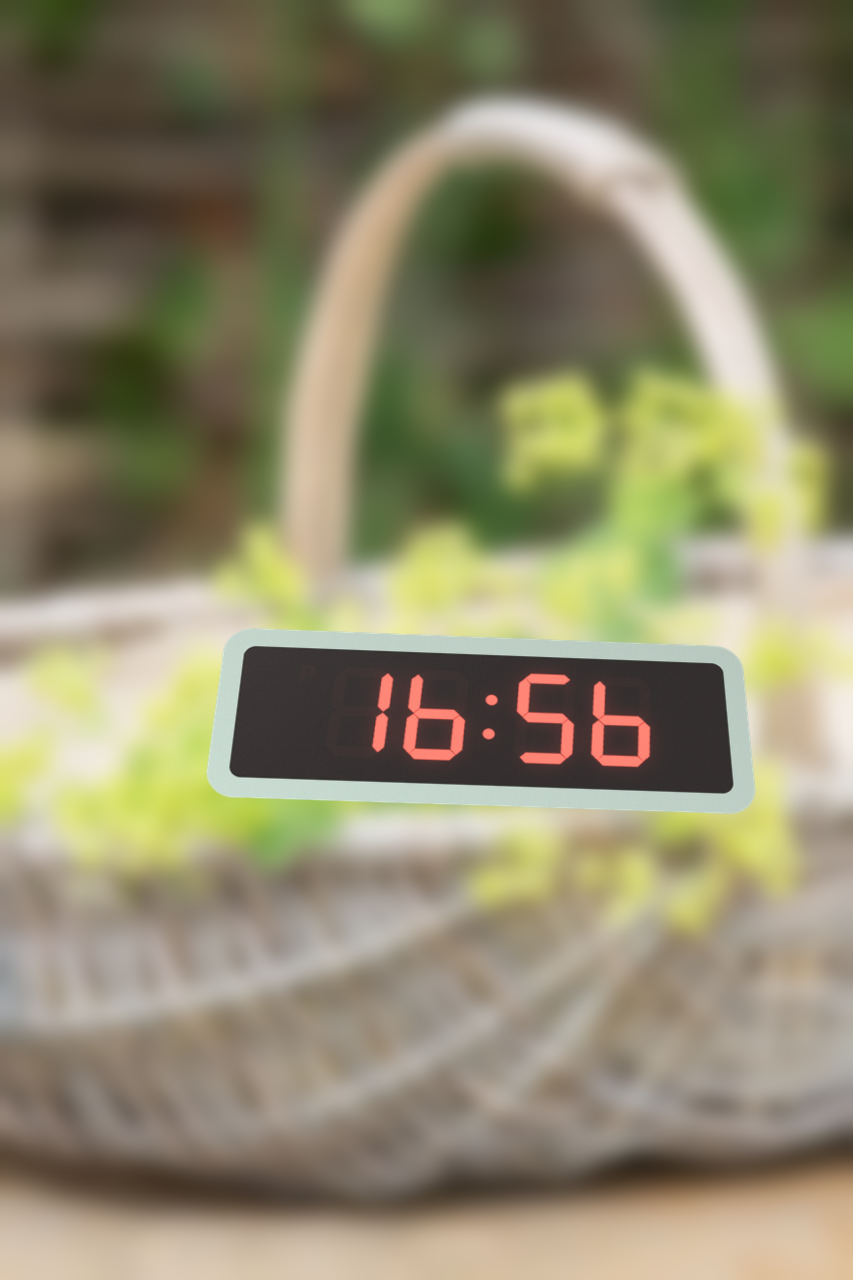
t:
16h56
